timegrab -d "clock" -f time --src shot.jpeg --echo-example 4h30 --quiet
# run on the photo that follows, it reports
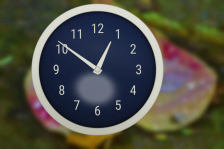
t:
12h51
